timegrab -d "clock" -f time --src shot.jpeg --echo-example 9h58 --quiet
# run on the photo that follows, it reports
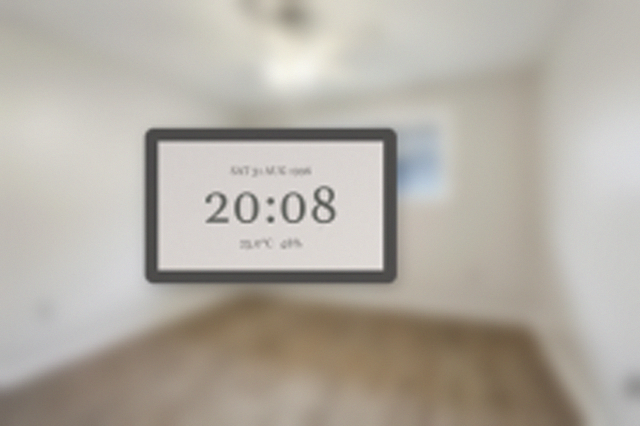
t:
20h08
